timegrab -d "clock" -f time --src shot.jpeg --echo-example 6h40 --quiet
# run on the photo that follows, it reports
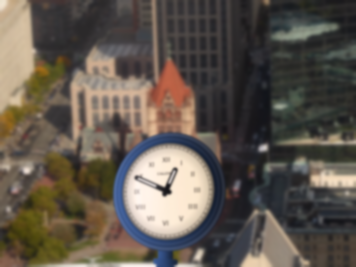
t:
12h49
